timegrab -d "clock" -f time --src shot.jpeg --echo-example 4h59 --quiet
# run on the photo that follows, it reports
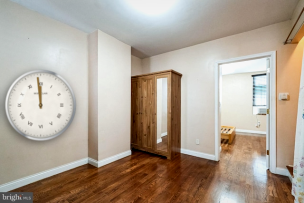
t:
11h59
